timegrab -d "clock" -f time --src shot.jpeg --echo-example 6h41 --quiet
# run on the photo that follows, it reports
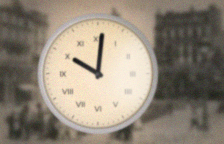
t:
10h01
